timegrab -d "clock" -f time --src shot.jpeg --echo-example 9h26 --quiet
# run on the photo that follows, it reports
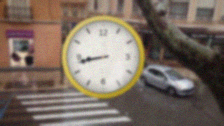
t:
8h43
